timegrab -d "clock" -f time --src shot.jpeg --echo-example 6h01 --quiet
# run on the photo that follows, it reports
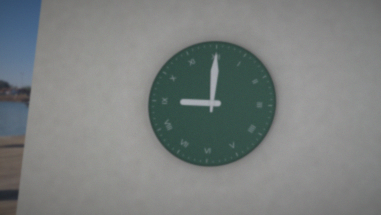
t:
9h00
